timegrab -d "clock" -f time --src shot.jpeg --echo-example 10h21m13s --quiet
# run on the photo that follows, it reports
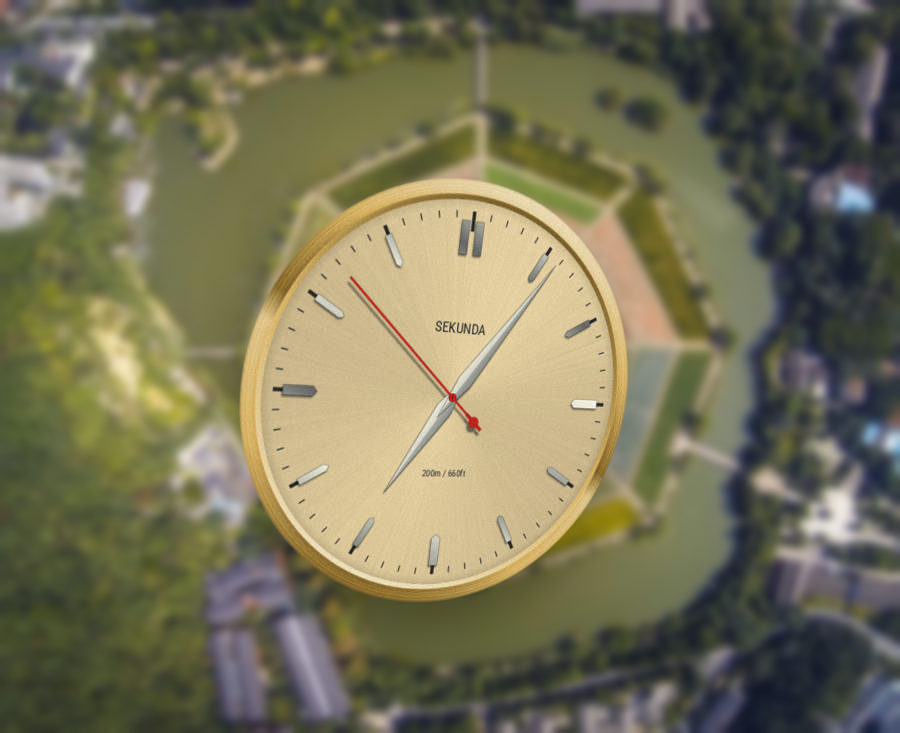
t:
7h05m52s
